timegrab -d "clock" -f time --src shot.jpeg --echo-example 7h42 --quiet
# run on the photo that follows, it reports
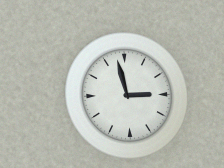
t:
2h58
